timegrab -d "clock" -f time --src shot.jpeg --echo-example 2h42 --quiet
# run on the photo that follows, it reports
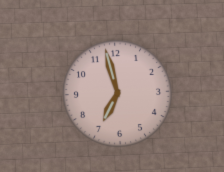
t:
6h58
